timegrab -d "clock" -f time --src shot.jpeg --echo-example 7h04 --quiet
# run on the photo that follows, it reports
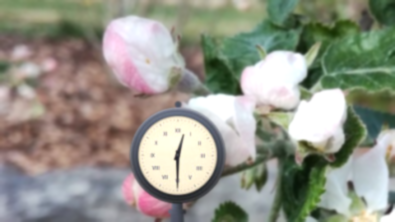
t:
12h30
